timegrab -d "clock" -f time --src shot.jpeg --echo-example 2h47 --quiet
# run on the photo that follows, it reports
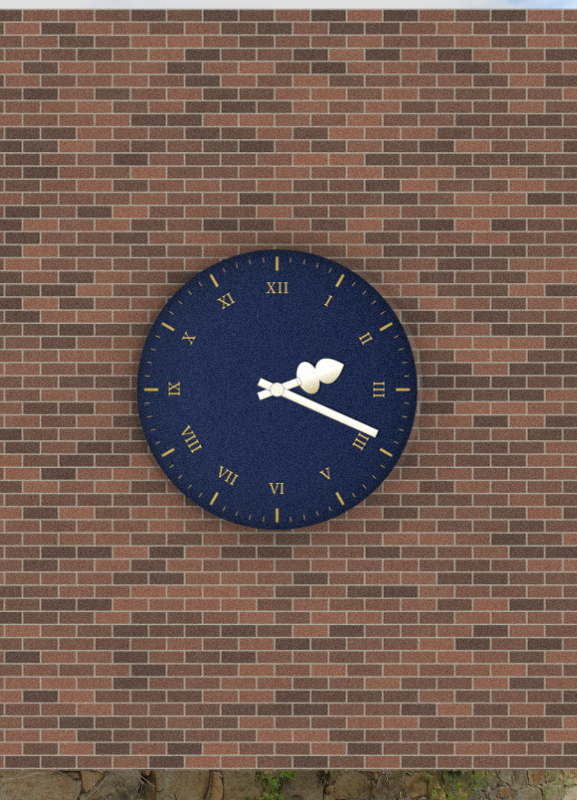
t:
2h19
